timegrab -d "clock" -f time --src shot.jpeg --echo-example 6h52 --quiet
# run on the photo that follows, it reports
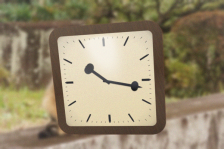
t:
10h17
